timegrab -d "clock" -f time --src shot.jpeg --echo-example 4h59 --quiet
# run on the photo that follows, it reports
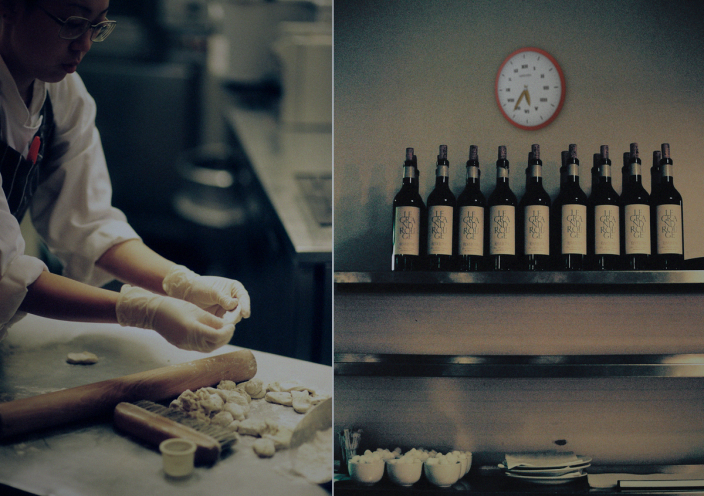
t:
5h36
